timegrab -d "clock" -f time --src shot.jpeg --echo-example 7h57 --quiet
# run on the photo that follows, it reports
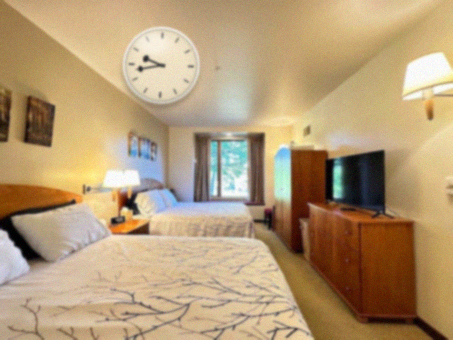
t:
9h43
